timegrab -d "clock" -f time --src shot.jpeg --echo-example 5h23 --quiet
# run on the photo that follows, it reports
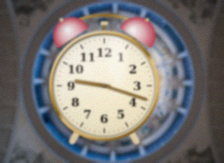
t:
9h18
